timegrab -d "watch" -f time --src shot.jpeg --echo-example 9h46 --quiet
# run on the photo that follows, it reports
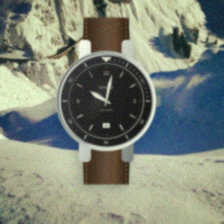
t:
10h02
